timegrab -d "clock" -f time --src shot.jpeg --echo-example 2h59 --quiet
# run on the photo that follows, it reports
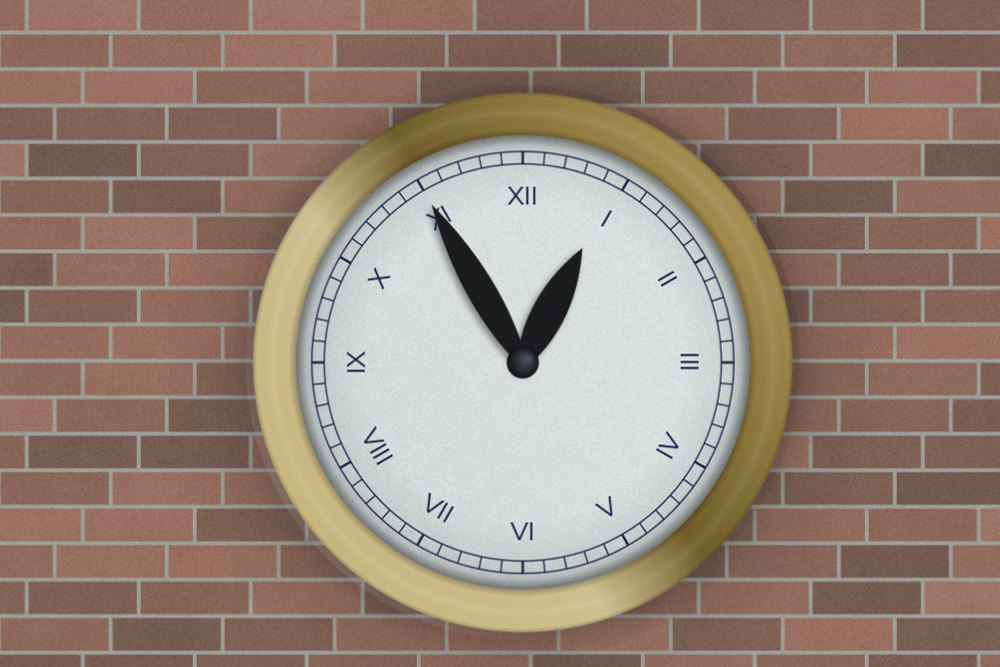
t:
12h55
